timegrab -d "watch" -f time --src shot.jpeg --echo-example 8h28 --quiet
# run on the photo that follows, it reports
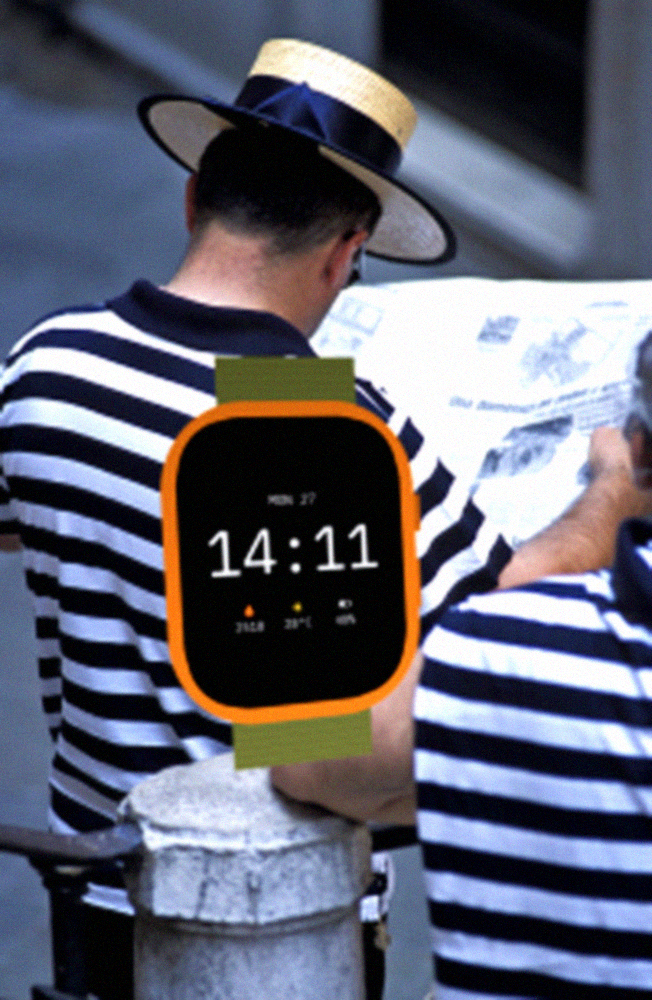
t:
14h11
